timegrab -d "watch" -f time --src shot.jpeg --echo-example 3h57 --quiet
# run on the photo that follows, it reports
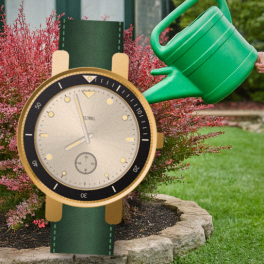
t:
7h57
